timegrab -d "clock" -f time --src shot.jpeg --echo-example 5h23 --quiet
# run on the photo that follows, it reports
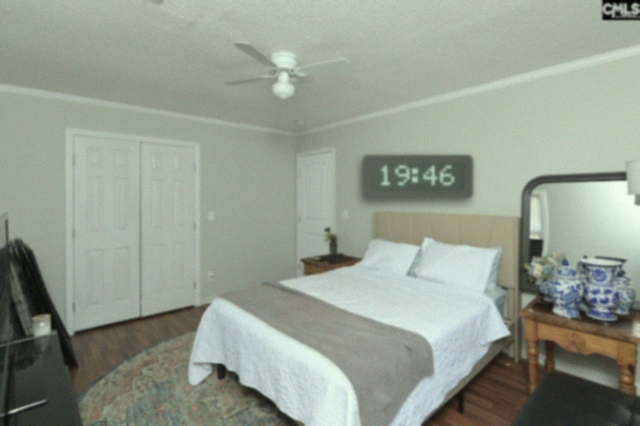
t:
19h46
